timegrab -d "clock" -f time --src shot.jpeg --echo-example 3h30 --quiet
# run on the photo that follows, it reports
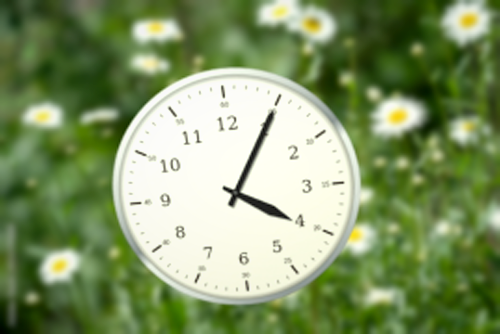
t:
4h05
